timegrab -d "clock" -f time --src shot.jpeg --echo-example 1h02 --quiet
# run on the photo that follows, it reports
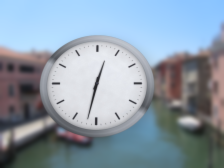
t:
12h32
